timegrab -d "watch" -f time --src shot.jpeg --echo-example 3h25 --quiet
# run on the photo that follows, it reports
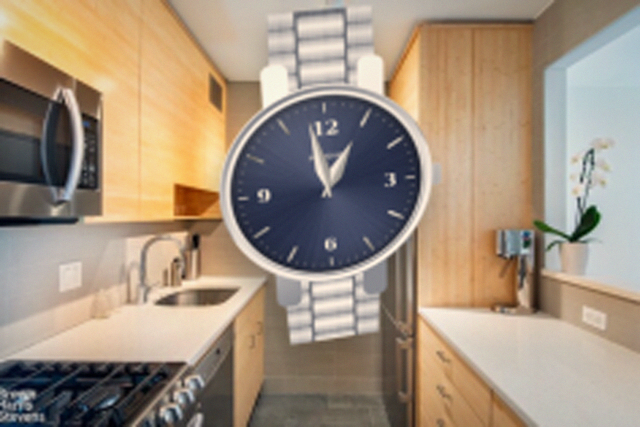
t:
12h58
